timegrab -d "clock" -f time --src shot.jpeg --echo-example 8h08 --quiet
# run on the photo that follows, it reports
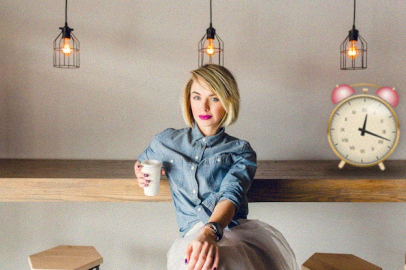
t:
12h18
